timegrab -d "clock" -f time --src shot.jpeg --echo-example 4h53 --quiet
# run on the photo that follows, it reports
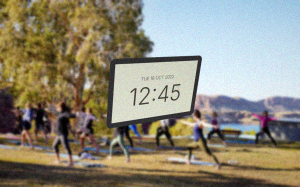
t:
12h45
